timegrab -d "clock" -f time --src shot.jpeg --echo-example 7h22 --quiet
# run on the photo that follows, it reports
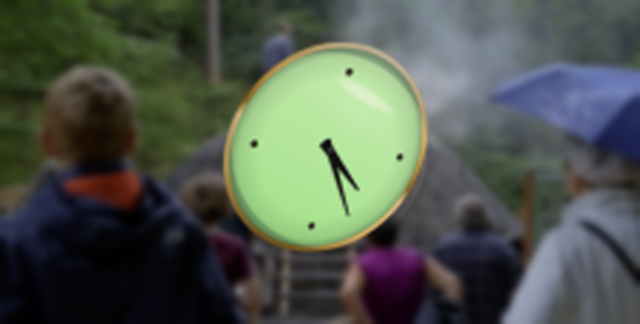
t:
4h25
